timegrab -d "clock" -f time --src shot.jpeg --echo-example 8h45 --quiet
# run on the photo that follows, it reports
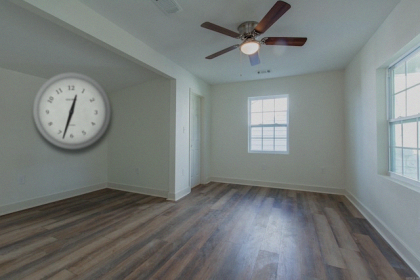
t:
12h33
